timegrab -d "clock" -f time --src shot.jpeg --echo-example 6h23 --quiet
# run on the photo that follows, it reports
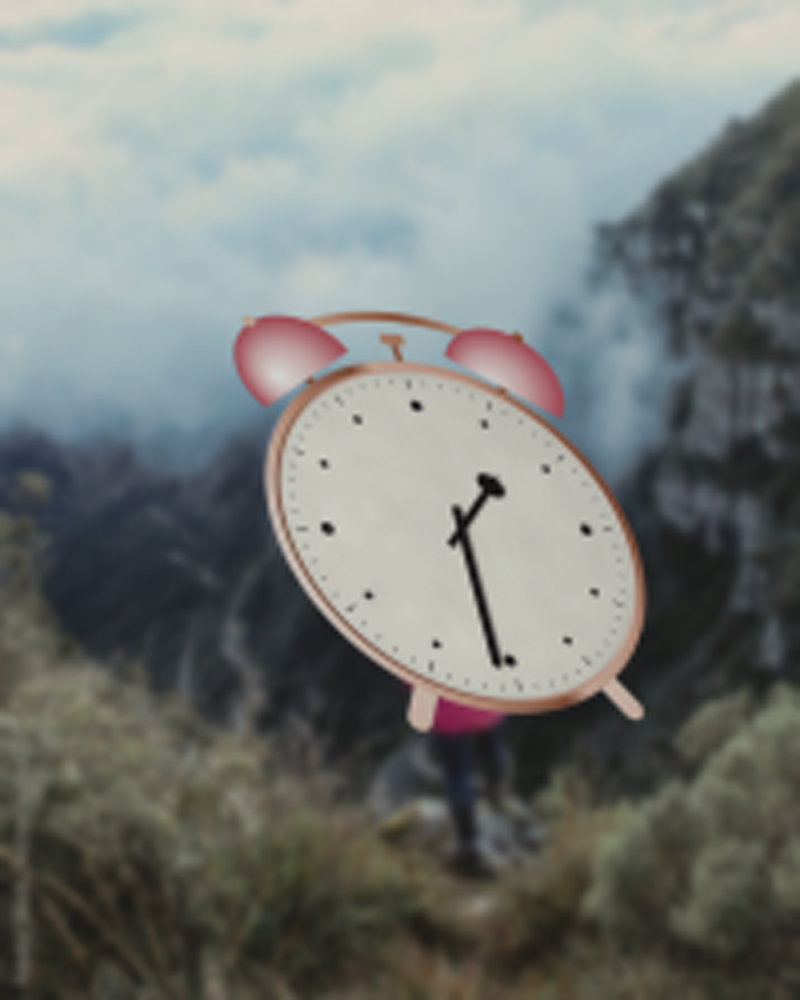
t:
1h31
